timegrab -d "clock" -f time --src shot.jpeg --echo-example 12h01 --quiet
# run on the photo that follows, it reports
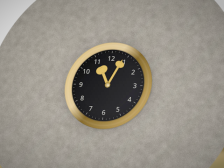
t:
11h04
